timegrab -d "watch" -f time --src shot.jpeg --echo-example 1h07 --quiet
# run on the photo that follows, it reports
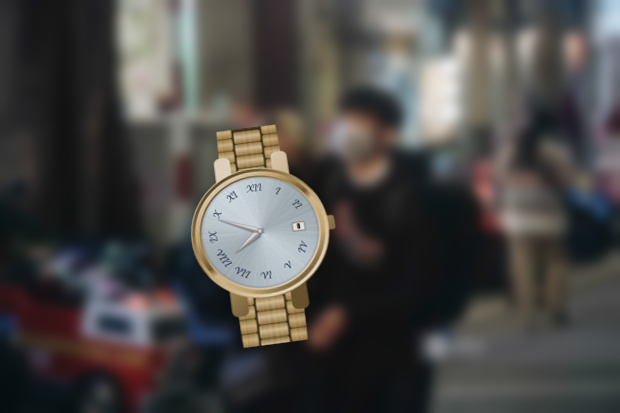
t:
7h49
